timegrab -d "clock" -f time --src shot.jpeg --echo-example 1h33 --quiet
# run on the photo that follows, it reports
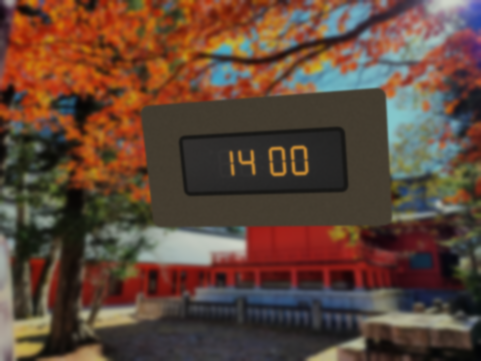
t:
14h00
